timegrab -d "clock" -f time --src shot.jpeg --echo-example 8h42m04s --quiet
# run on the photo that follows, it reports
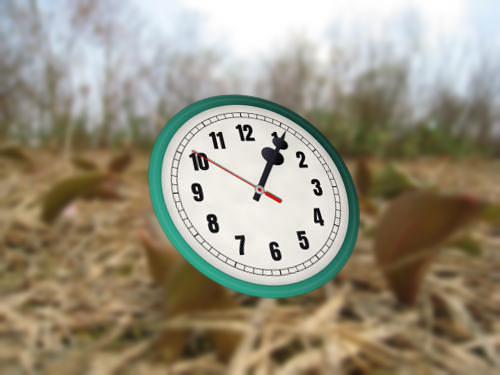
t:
1h05m51s
